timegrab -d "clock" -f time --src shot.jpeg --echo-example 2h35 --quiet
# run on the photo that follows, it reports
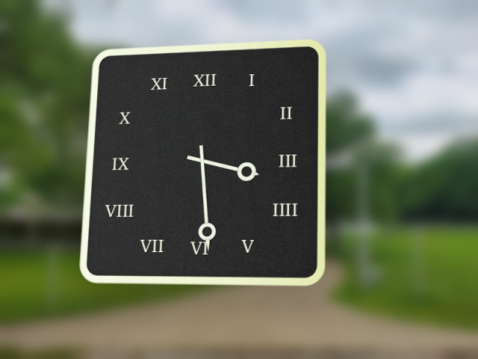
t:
3h29
